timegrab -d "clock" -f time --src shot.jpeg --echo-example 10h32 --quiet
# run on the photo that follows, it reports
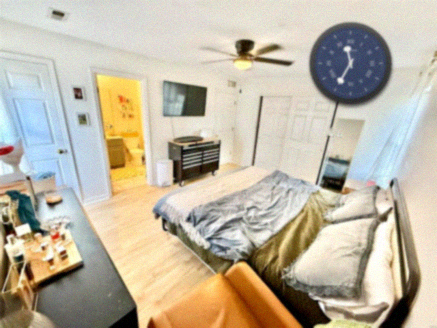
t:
11h35
